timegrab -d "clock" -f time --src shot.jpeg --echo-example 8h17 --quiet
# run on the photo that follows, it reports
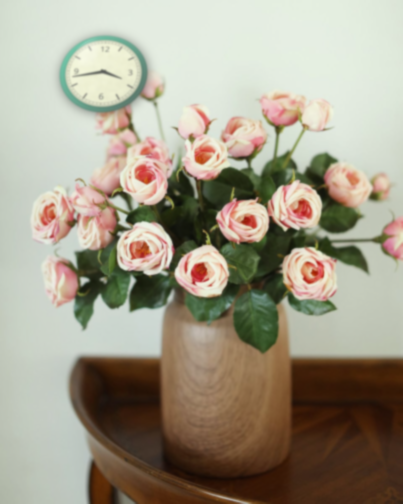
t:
3h43
